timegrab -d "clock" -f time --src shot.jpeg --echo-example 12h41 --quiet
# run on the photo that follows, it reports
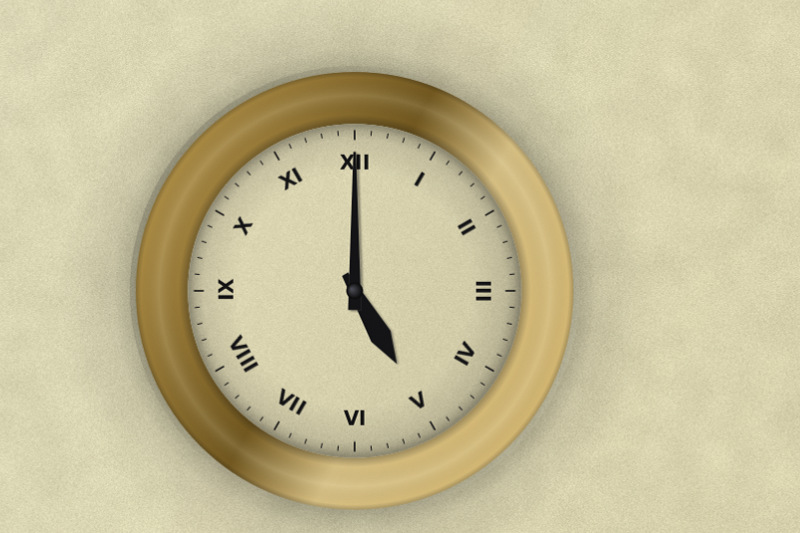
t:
5h00
